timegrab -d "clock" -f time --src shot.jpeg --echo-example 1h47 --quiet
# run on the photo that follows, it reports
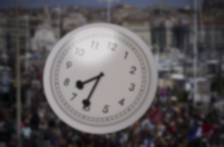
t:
7h31
